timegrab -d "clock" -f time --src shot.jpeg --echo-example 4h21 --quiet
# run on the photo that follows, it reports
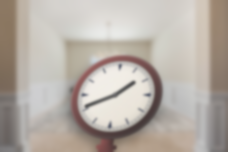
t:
1h41
